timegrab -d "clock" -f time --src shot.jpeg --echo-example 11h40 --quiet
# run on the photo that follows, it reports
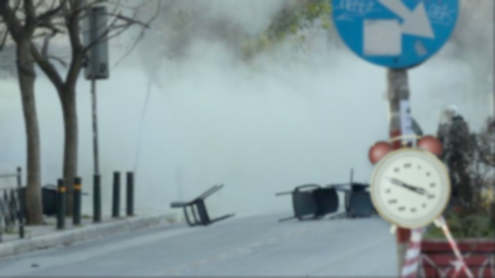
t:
3h50
